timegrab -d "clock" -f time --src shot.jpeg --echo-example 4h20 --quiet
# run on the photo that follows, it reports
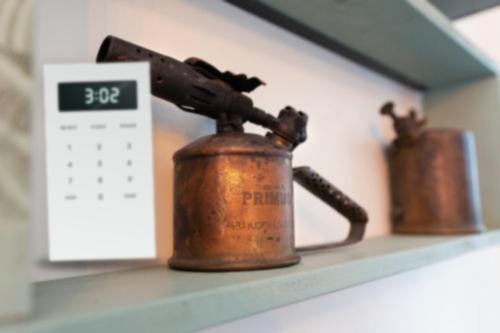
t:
3h02
